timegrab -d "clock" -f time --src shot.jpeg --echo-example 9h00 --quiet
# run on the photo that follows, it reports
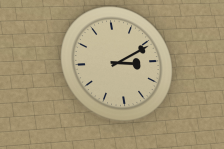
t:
3h11
